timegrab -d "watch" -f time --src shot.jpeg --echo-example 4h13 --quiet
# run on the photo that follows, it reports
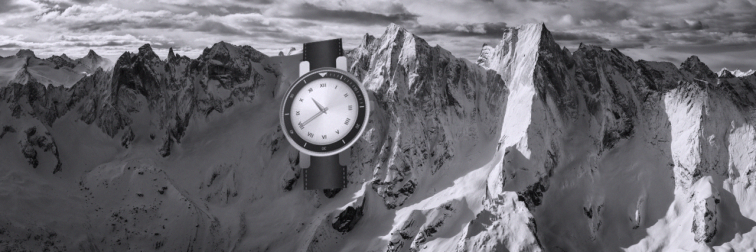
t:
10h40
